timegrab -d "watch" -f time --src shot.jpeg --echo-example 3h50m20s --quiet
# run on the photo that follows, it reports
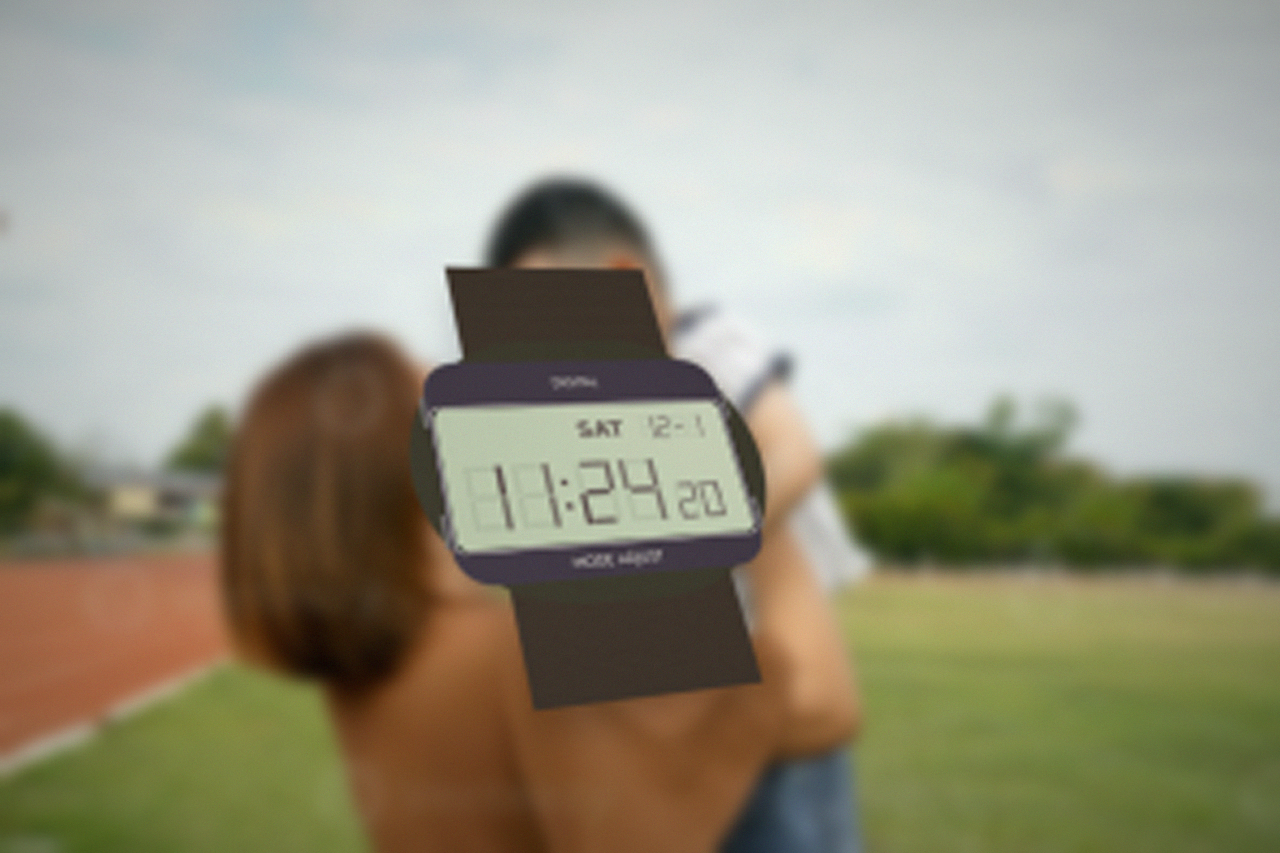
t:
11h24m20s
